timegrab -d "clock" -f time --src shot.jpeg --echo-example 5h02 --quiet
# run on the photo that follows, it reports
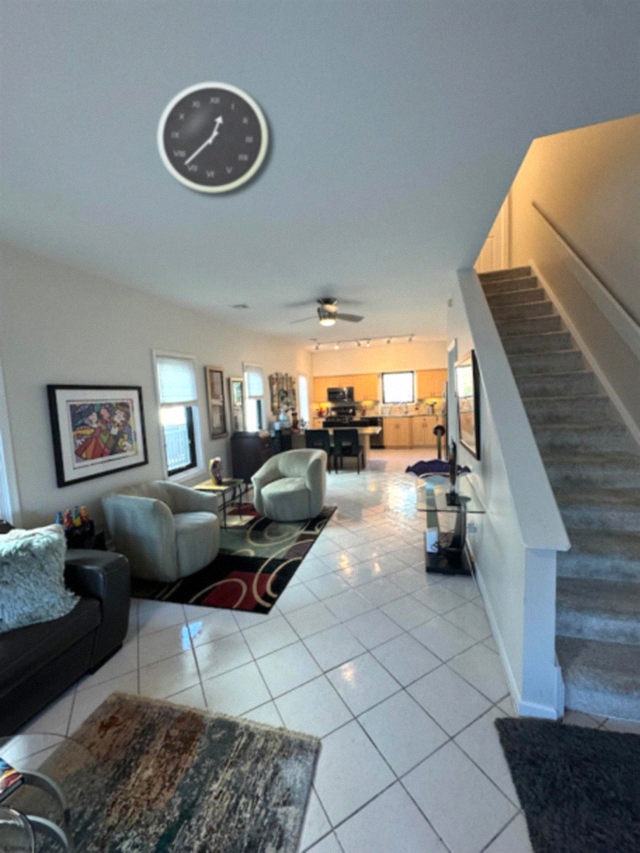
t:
12h37
